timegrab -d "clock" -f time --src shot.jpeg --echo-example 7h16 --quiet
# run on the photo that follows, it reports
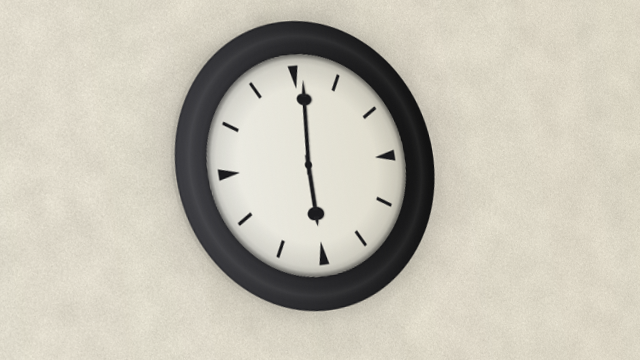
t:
6h01
